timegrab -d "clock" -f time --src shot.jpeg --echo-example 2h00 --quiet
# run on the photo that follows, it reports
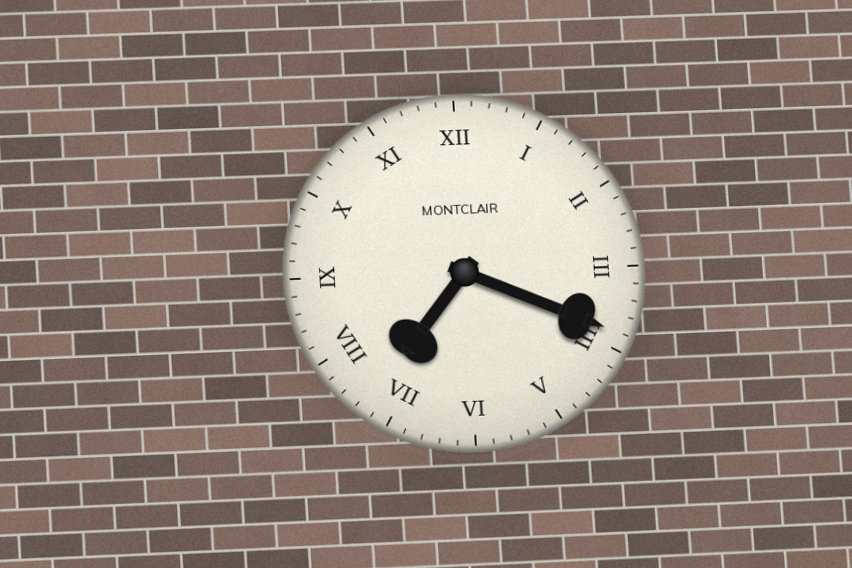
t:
7h19
